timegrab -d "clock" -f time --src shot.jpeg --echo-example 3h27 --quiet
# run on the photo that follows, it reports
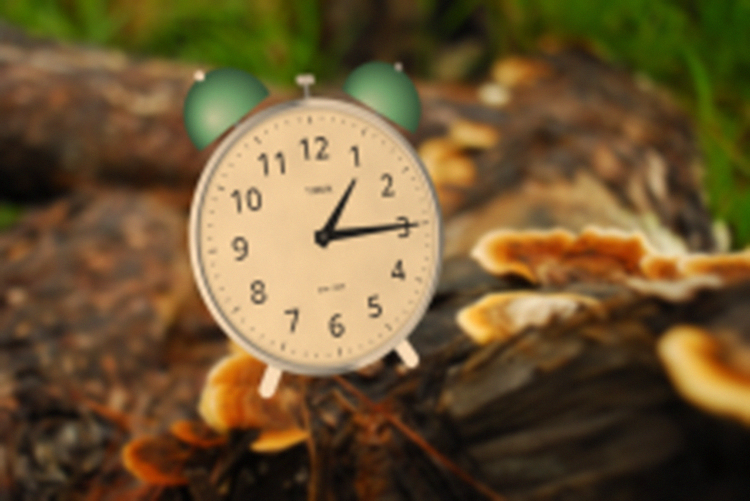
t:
1h15
